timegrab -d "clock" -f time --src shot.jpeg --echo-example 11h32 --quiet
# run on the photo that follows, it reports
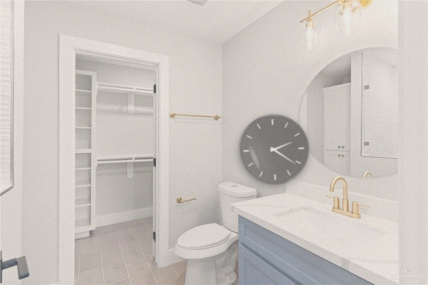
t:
2h21
